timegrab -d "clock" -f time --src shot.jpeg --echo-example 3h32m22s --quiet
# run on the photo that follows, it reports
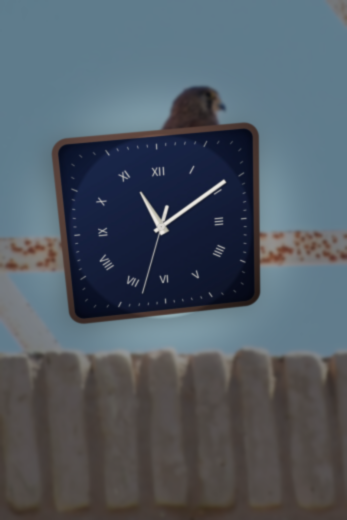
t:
11h09m33s
